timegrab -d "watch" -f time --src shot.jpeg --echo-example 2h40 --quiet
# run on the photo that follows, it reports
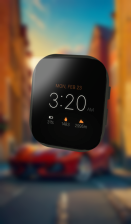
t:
3h20
